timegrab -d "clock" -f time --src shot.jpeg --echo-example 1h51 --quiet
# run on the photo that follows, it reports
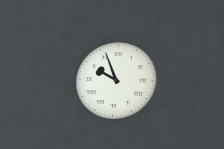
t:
9h56
